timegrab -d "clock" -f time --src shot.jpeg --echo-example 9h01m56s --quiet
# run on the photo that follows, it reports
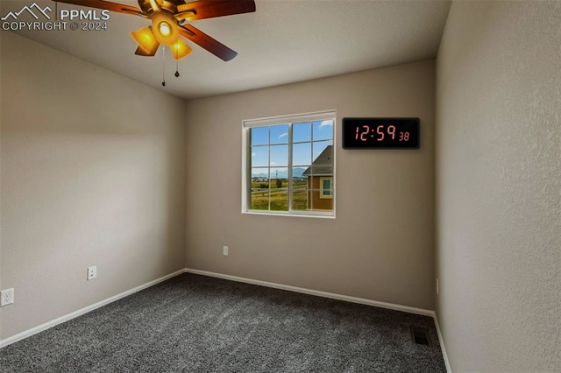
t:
12h59m38s
